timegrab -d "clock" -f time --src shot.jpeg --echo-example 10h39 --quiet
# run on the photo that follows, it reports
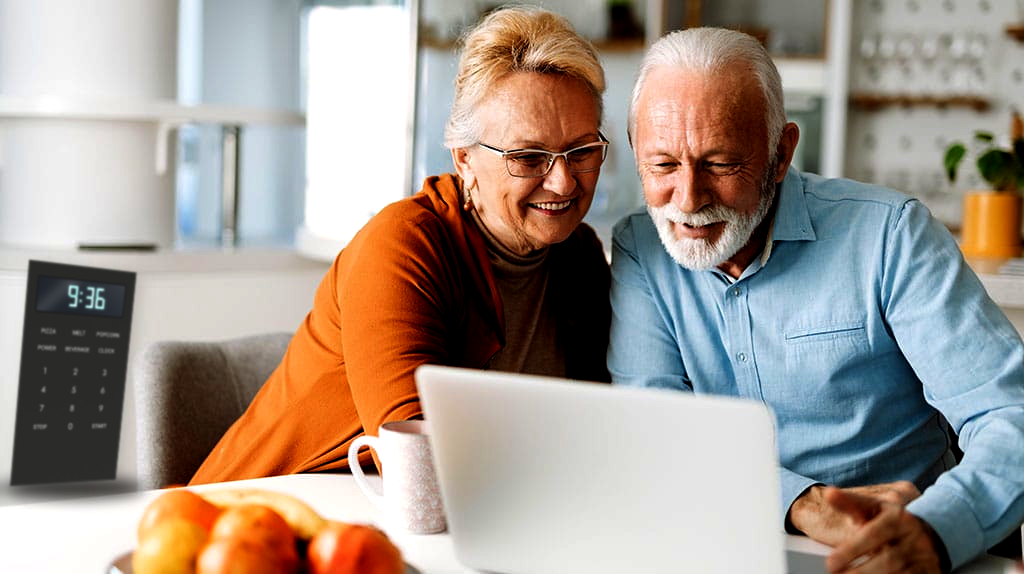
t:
9h36
